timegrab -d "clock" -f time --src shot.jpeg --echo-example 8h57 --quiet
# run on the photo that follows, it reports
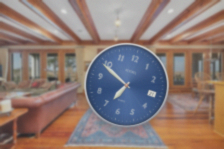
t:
6h49
